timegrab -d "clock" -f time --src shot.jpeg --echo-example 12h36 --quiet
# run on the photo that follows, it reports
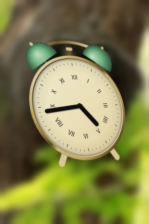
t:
4h44
